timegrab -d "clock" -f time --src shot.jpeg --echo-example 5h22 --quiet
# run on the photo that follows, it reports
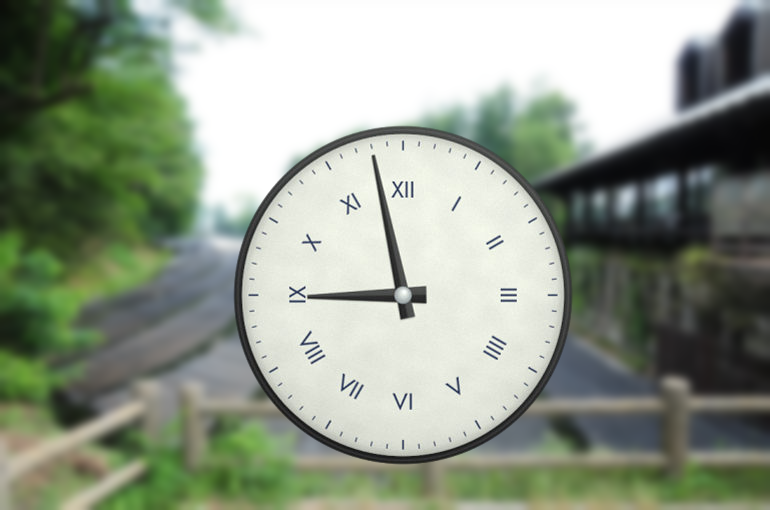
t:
8h58
